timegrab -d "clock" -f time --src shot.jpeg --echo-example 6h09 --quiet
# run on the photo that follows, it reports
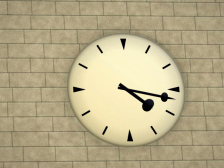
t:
4h17
